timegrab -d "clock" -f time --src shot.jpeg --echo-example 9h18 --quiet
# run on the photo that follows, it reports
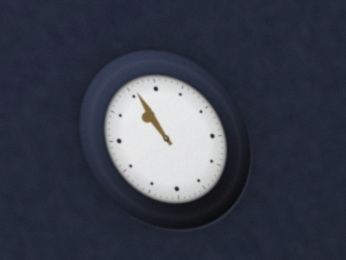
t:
10h56
